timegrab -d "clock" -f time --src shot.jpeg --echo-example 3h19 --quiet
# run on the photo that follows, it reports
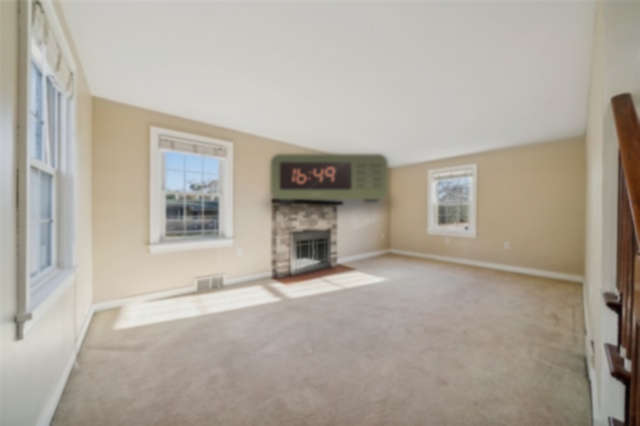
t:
16h49
